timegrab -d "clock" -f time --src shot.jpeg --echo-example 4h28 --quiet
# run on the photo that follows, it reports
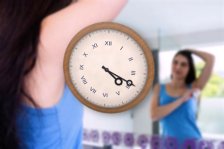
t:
4h19
